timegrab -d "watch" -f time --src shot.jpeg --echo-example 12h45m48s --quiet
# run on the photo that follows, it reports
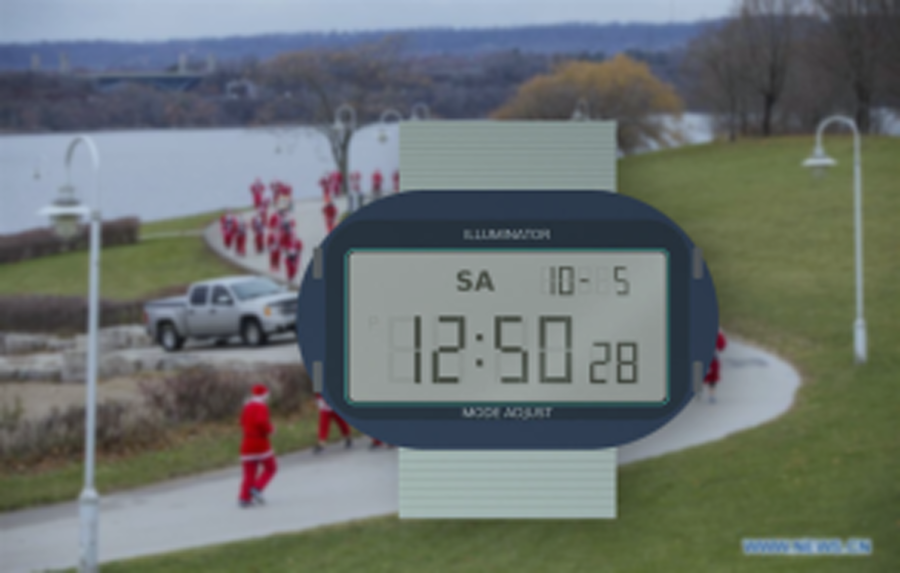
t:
12h50m28s
